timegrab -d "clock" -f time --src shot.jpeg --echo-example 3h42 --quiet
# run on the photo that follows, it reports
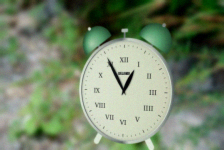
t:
12h55
